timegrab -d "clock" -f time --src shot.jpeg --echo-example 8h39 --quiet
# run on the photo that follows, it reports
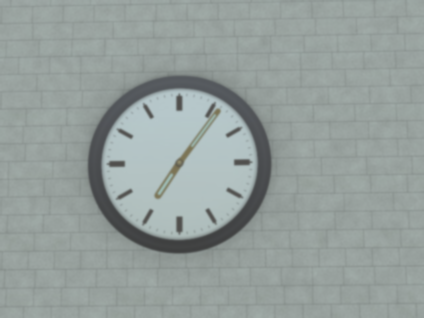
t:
7h06
